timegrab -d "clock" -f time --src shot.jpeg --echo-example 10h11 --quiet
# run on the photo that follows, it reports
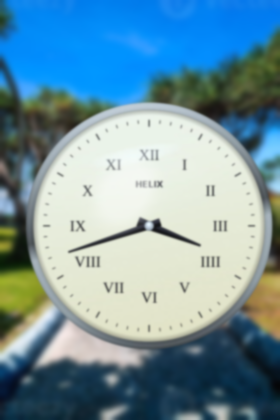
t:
3h42
